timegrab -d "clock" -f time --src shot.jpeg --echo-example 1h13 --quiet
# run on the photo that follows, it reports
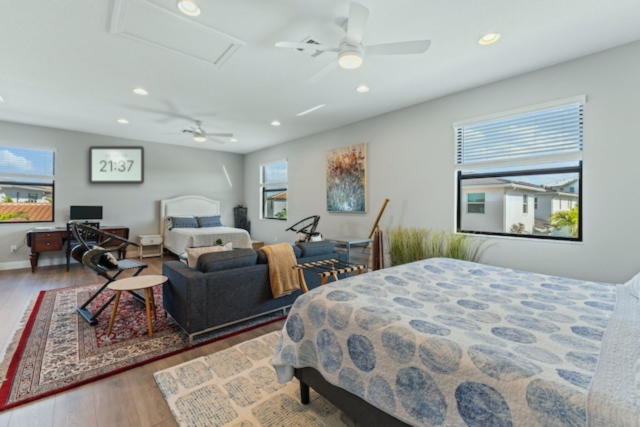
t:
21h37
